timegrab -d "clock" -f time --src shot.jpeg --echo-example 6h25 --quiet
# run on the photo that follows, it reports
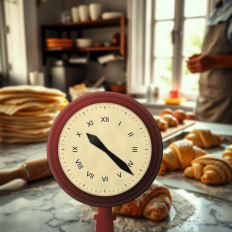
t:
10h22
